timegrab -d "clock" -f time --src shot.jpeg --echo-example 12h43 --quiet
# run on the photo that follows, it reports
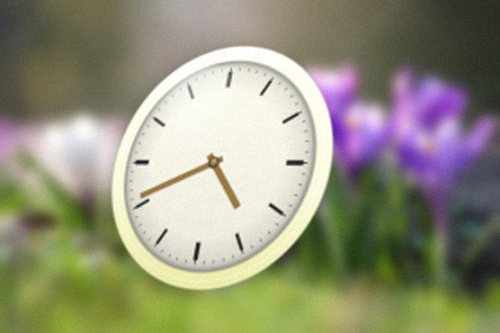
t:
4h41
